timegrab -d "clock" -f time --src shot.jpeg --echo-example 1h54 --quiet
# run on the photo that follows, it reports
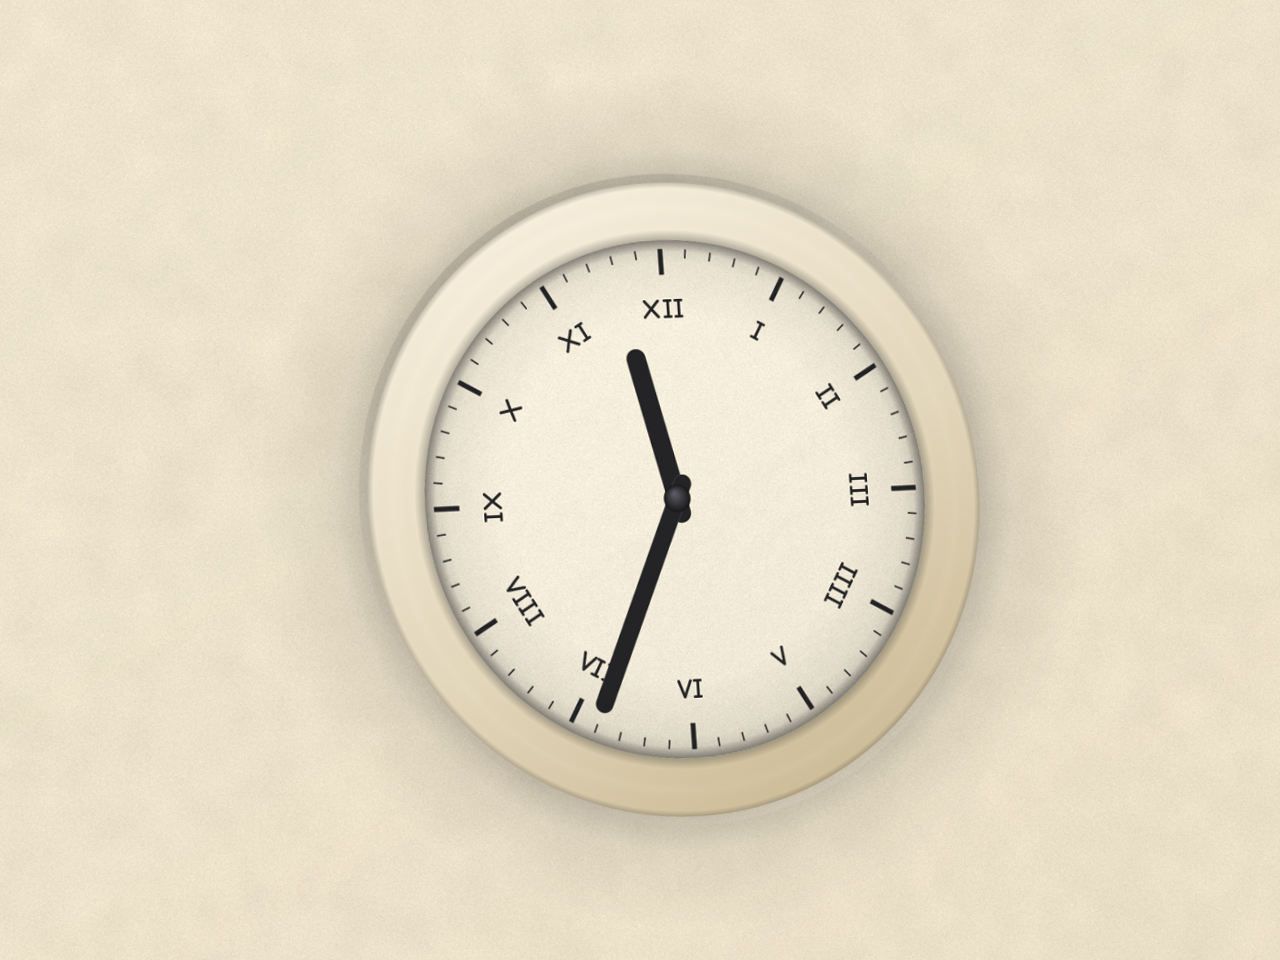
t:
11h34
